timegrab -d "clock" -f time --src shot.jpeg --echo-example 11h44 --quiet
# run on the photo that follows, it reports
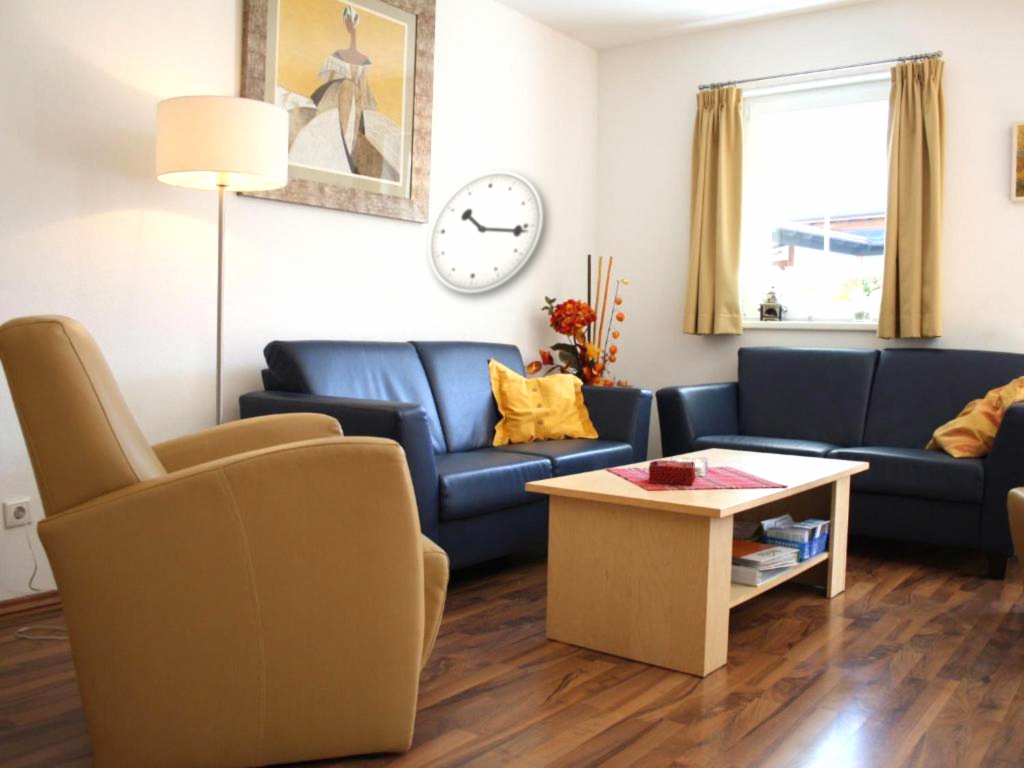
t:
10h16
